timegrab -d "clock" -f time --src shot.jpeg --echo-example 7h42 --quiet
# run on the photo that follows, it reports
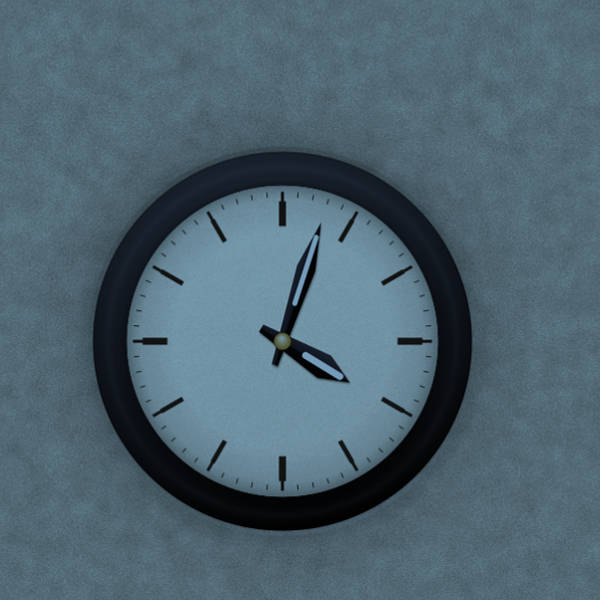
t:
4h03
